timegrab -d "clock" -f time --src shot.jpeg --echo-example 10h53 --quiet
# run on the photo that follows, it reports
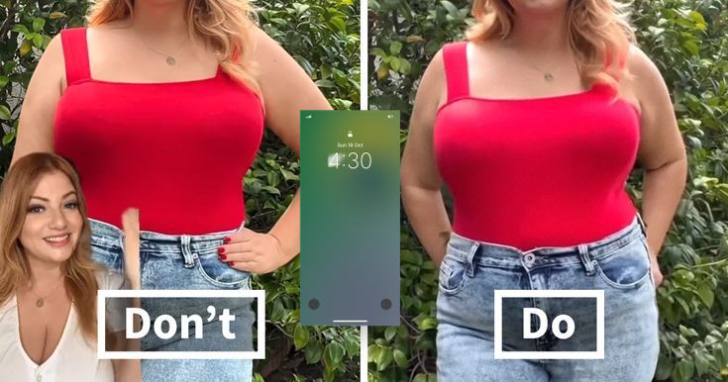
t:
4h30
